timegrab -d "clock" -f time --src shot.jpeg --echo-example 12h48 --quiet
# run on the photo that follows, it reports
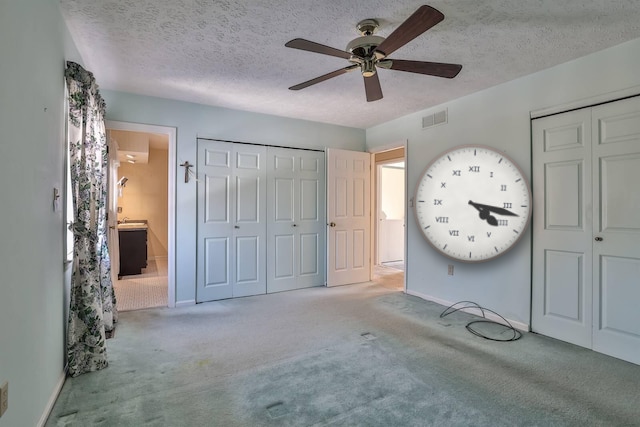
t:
4h17
